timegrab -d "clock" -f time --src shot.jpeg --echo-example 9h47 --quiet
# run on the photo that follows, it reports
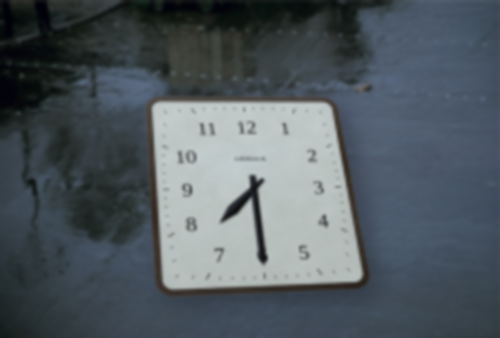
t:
7h30
